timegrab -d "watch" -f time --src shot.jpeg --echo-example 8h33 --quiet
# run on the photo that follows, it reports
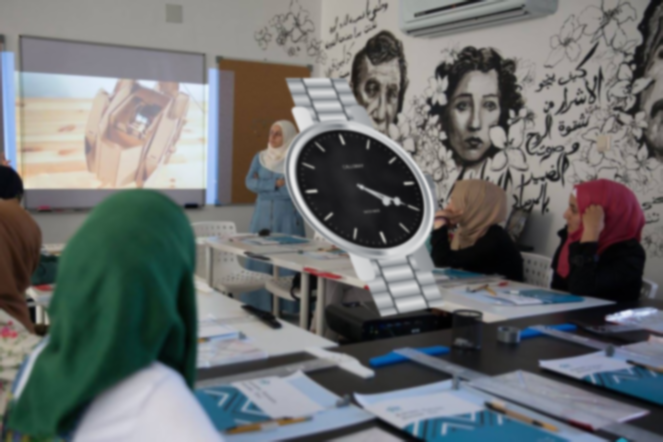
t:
4h20
